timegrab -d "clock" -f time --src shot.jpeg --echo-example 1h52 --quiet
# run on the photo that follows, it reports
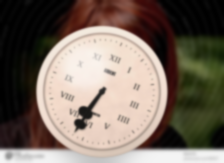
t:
6h32
